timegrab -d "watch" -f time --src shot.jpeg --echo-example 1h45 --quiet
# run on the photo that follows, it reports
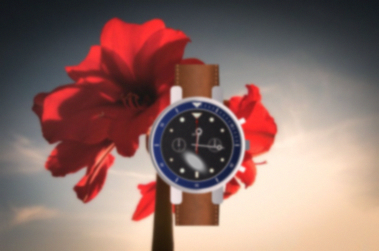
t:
12h16
